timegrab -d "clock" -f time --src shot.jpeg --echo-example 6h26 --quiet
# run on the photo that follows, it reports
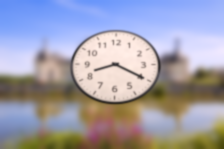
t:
8h20
